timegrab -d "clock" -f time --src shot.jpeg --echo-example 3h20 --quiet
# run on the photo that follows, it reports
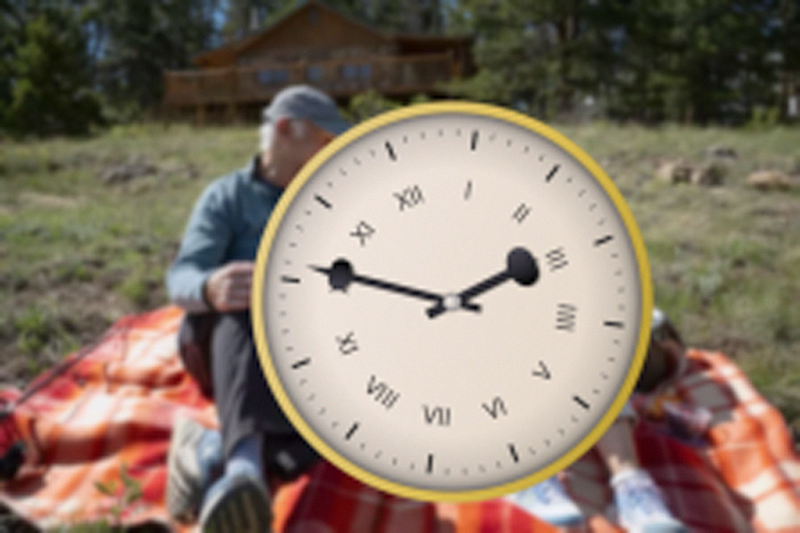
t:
2h51
